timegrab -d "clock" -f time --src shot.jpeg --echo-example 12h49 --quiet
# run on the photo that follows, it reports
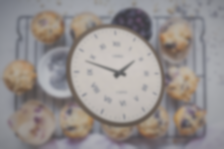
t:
1h48
